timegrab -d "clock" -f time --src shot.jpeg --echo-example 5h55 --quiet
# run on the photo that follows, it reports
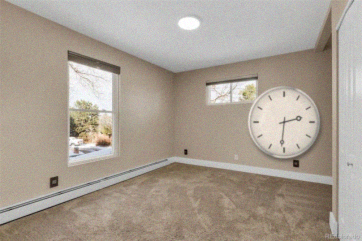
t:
2h31
